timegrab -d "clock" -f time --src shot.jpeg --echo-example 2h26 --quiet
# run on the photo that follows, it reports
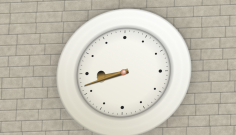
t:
8h42
